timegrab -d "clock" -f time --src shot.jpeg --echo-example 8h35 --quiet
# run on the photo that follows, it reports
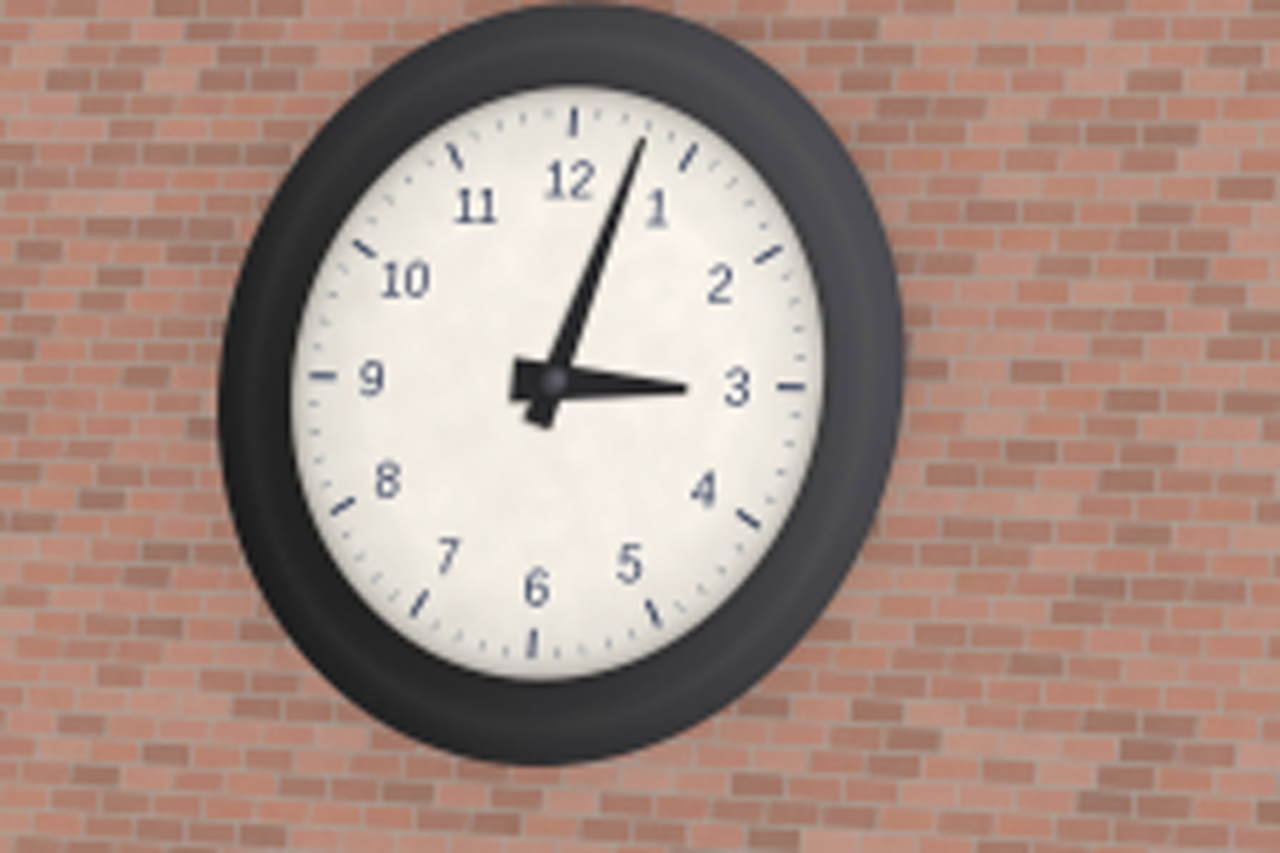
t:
3h03
